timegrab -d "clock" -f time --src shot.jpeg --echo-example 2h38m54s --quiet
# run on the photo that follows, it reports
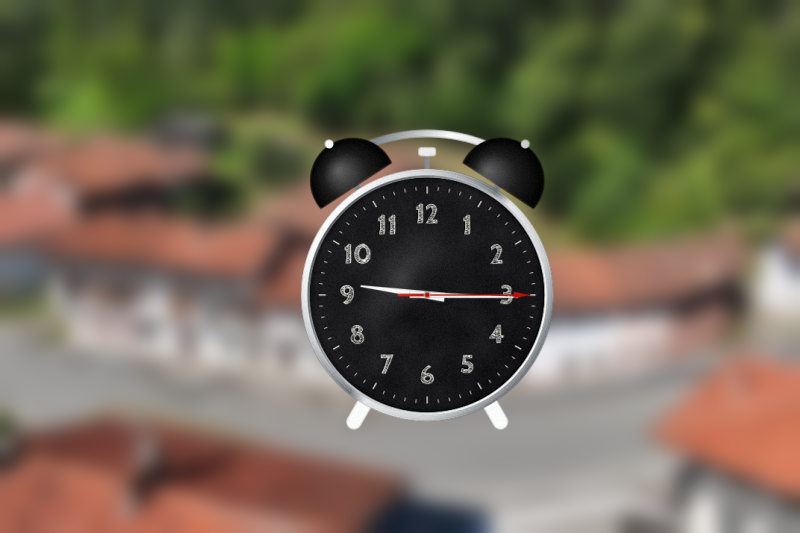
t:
9h15m15s
